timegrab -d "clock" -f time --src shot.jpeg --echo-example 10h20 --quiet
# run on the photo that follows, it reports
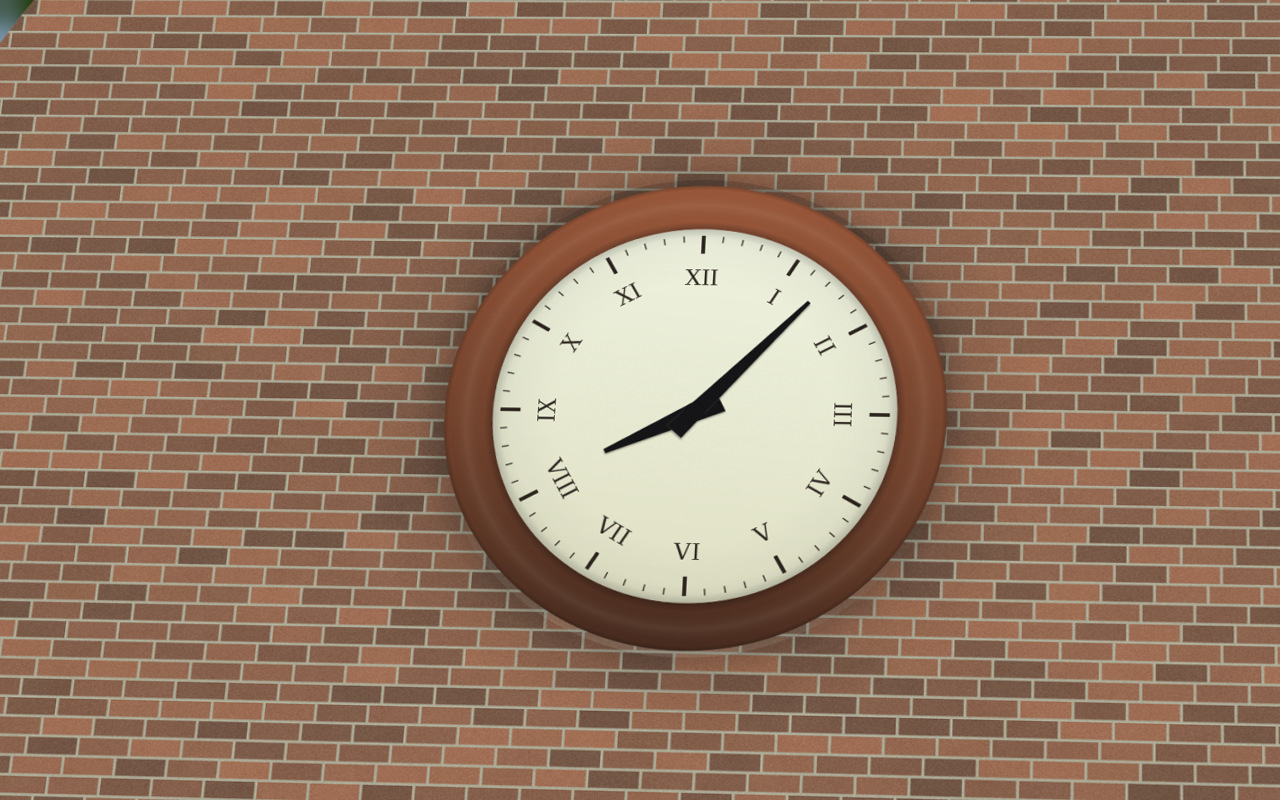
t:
8h07
